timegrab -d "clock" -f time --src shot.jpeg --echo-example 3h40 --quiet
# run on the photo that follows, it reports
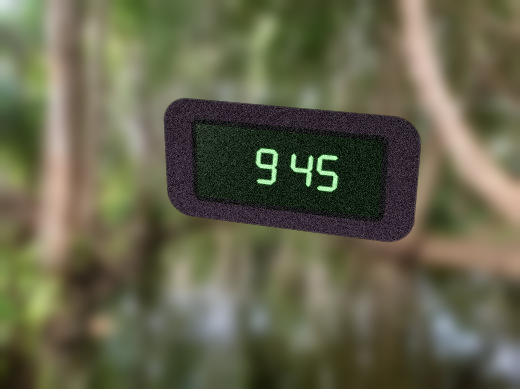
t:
9h45
